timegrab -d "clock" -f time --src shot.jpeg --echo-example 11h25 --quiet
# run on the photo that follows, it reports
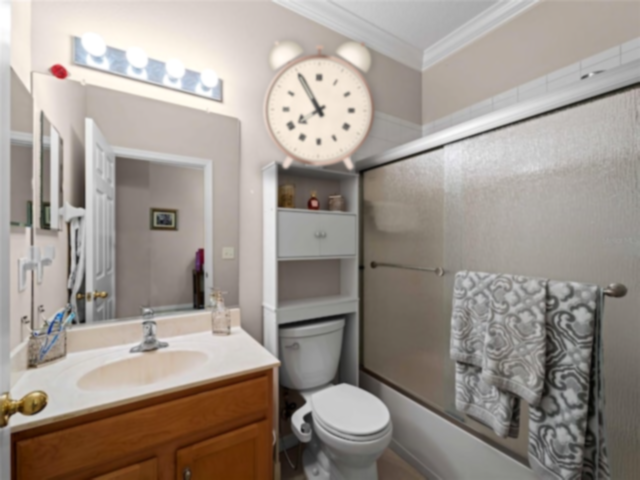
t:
7h55
